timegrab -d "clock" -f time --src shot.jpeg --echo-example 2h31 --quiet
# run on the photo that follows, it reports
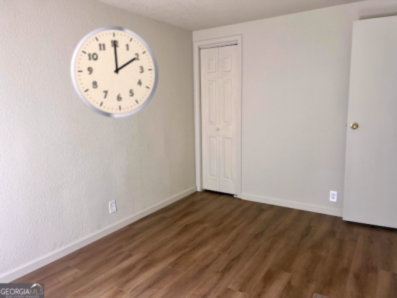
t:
2h00
